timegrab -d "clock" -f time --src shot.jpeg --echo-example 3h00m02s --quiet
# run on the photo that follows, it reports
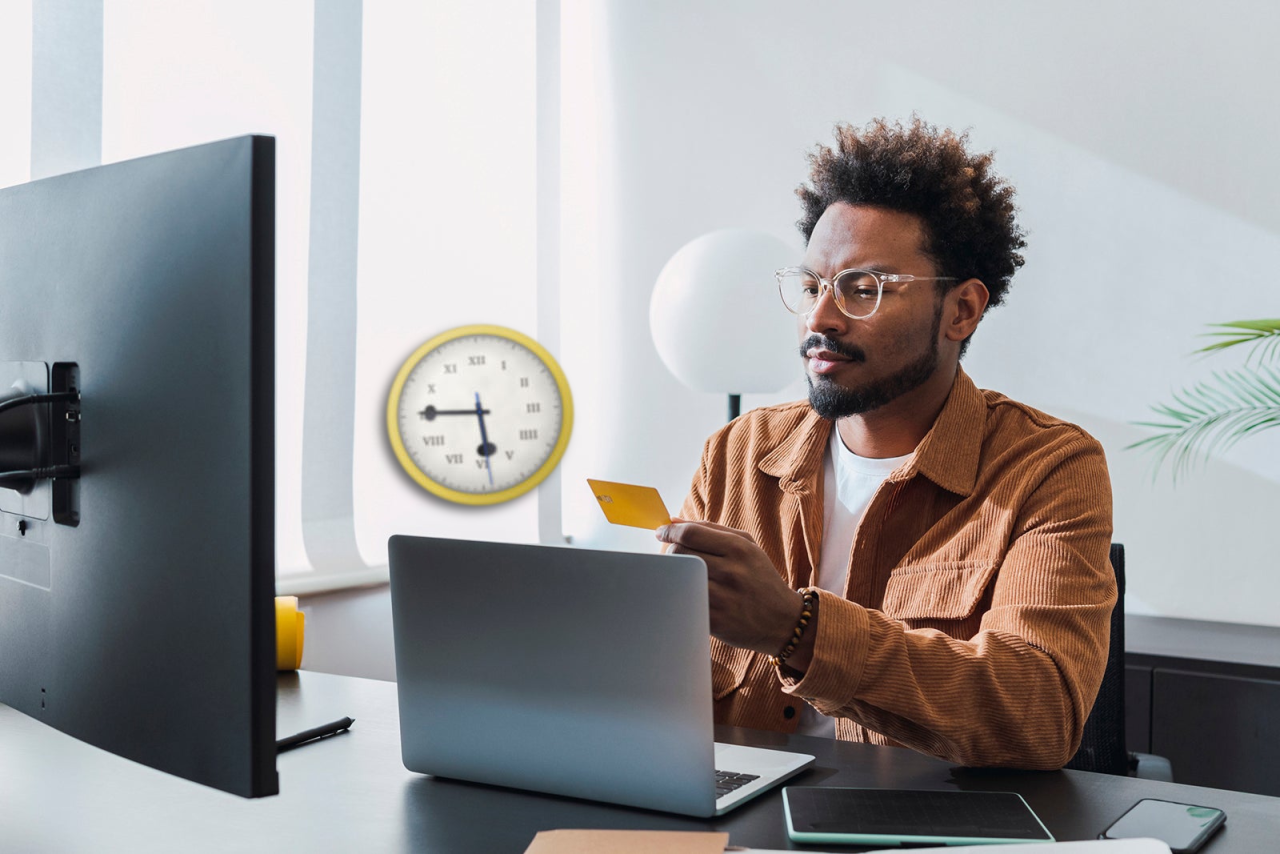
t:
5h45m29s
